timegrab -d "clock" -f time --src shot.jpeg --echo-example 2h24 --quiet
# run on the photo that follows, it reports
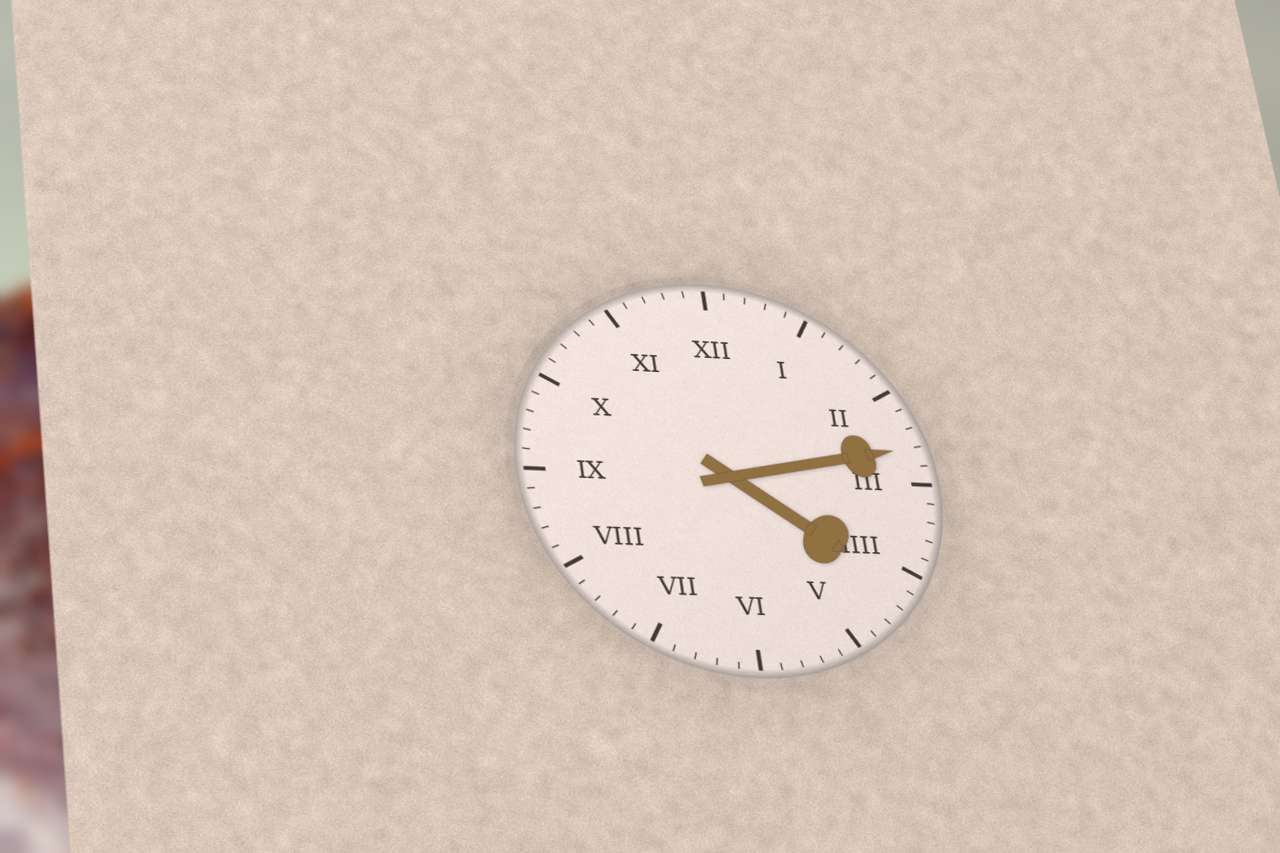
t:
4h13
